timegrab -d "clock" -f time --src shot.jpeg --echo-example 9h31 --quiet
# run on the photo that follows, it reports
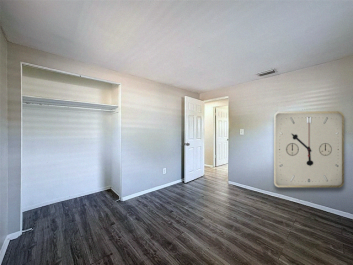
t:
5h52
